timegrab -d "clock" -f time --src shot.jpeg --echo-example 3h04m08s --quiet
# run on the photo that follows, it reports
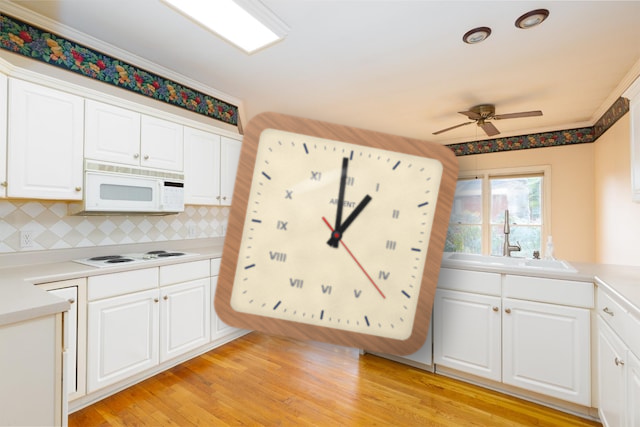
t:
12h59m22s
